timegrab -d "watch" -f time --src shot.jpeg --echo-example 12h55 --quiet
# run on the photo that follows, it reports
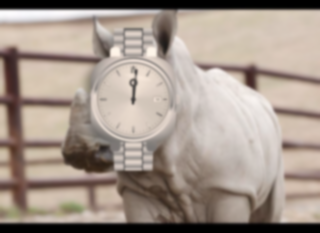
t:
12h01
